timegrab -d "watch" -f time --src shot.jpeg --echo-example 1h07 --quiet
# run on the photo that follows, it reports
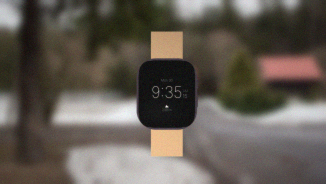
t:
9h35
